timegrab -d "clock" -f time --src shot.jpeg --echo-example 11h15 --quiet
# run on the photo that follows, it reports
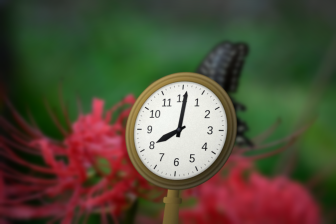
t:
8h01
